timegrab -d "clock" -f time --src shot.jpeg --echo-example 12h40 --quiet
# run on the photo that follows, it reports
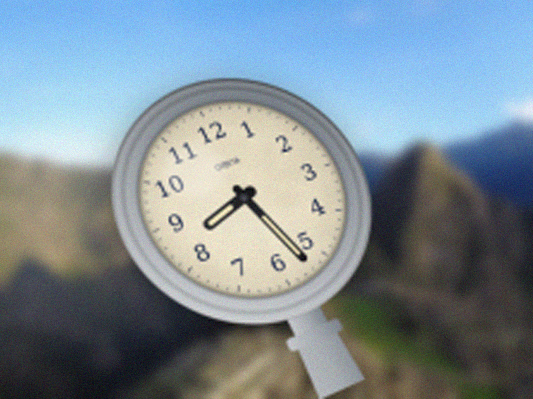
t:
8h27
